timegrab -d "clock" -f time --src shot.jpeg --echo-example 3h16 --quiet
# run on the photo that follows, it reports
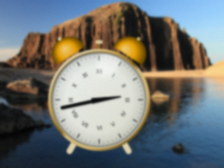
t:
2h43
